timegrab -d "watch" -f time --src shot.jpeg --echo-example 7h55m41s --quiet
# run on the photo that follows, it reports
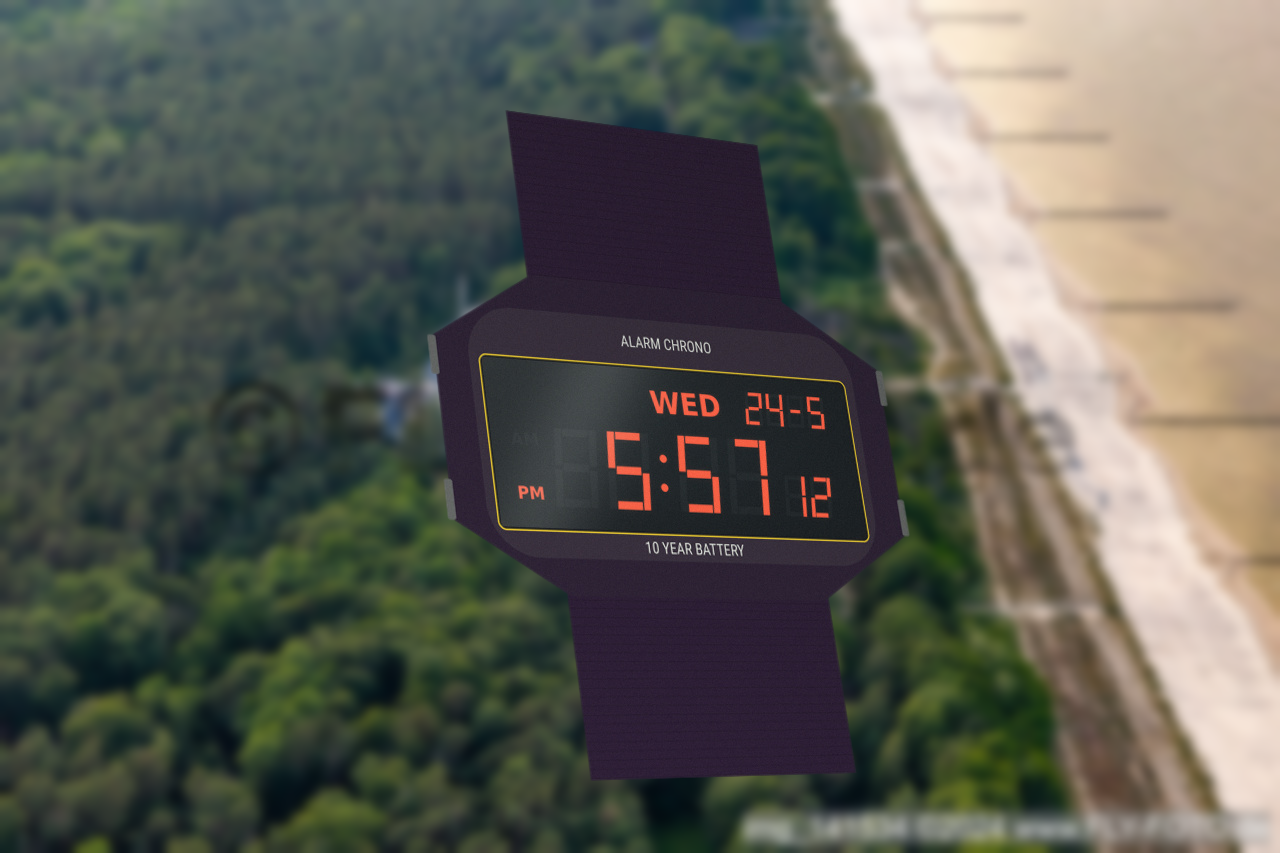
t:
5h57m12s
